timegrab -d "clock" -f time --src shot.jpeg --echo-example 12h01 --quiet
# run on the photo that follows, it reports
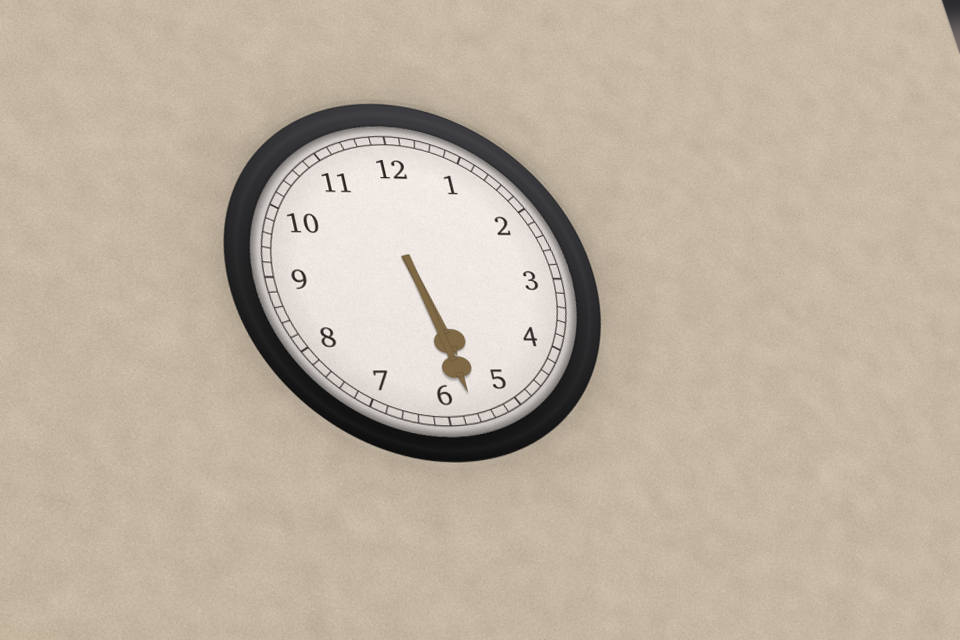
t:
5h28
